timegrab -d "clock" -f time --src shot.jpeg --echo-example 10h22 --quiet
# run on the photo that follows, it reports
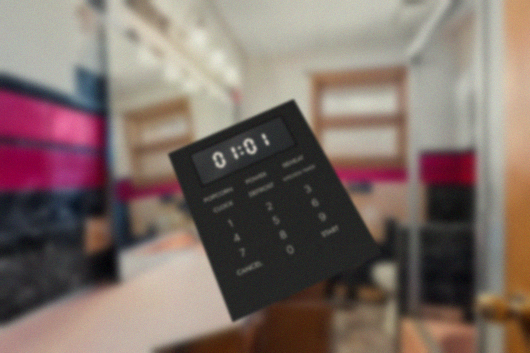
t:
1h01
